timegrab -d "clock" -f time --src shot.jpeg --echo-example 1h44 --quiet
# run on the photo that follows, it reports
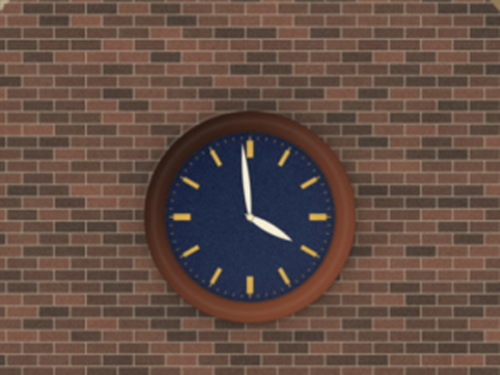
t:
3h59
